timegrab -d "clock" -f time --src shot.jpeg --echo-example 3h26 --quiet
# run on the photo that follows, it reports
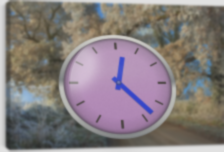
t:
12h23
